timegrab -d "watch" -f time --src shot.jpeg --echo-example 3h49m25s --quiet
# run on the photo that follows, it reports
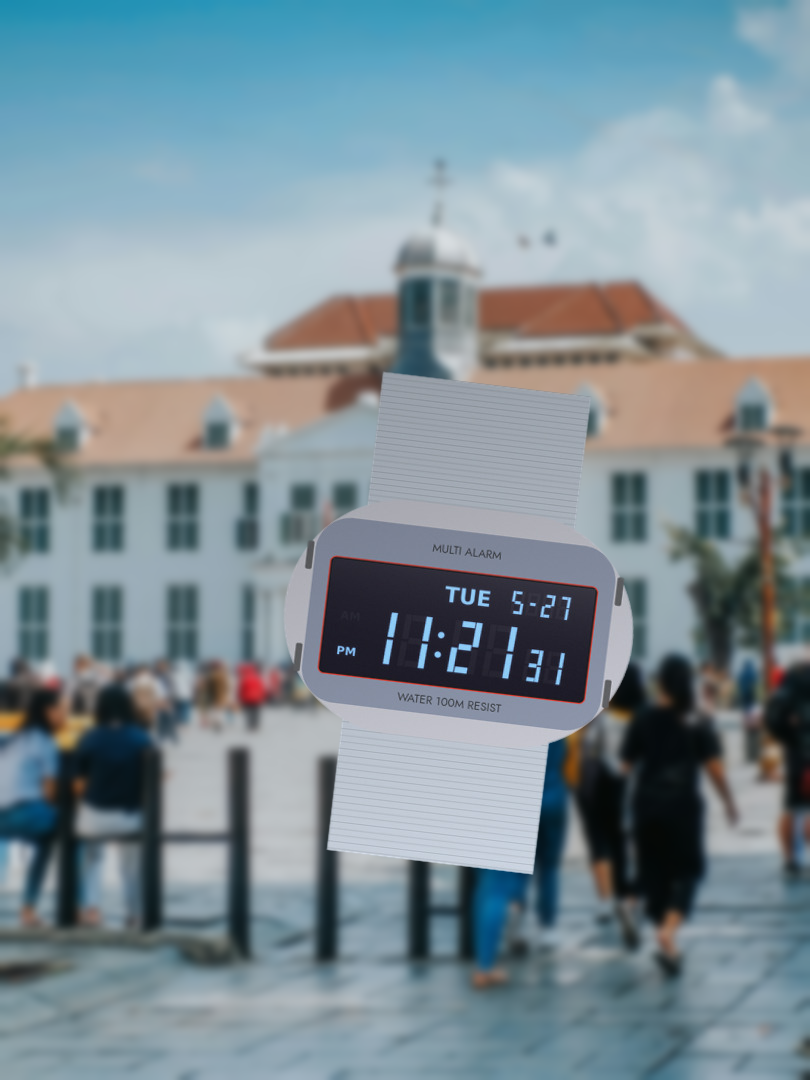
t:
11h21m31s
